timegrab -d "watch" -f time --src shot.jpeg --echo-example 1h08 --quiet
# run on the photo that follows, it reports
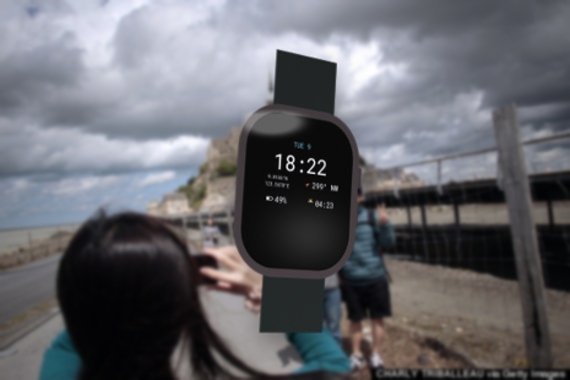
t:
18h22
